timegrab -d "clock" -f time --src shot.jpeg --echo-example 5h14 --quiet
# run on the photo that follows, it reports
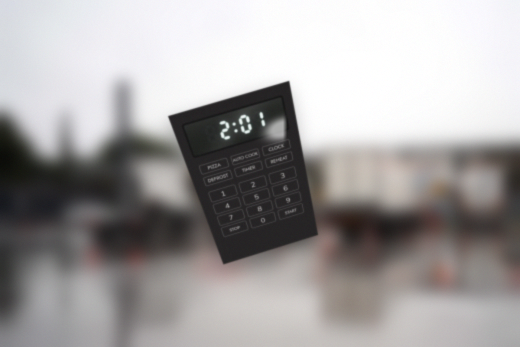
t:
2h01
